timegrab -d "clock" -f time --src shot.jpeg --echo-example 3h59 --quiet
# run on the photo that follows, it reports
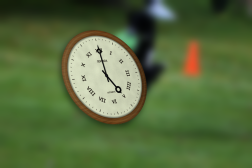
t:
5h00
